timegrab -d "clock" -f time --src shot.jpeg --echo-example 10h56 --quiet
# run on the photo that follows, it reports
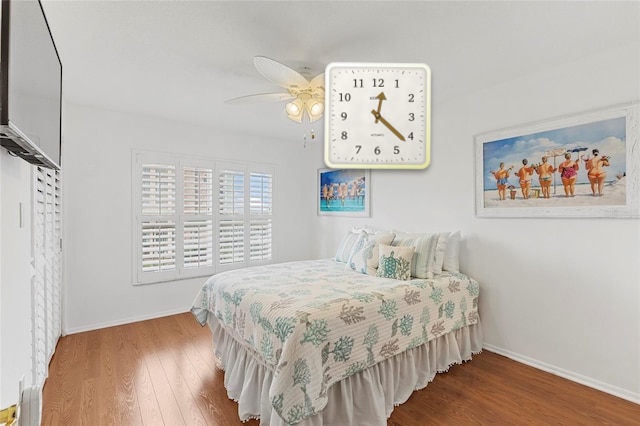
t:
12h22
